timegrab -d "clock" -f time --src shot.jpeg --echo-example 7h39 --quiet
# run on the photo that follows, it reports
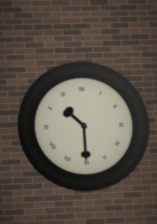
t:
10h30
